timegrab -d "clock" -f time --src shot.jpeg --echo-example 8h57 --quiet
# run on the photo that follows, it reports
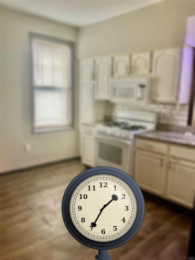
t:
1h35
